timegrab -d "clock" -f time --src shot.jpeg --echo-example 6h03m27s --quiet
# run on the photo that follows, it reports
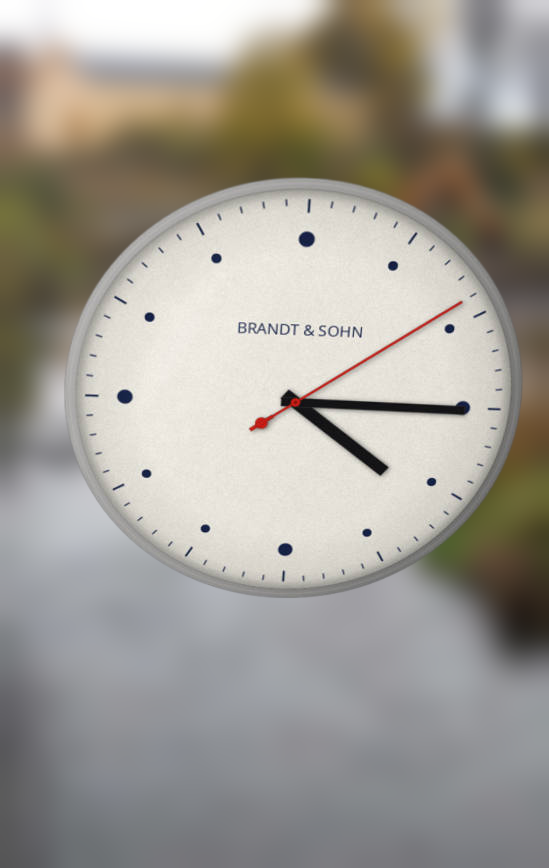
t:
4h15m09s
